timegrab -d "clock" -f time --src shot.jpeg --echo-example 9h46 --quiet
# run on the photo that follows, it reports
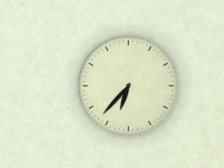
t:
6h37
